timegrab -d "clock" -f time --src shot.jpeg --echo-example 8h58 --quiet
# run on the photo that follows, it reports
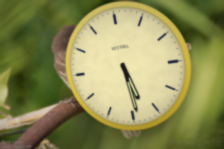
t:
5h29
